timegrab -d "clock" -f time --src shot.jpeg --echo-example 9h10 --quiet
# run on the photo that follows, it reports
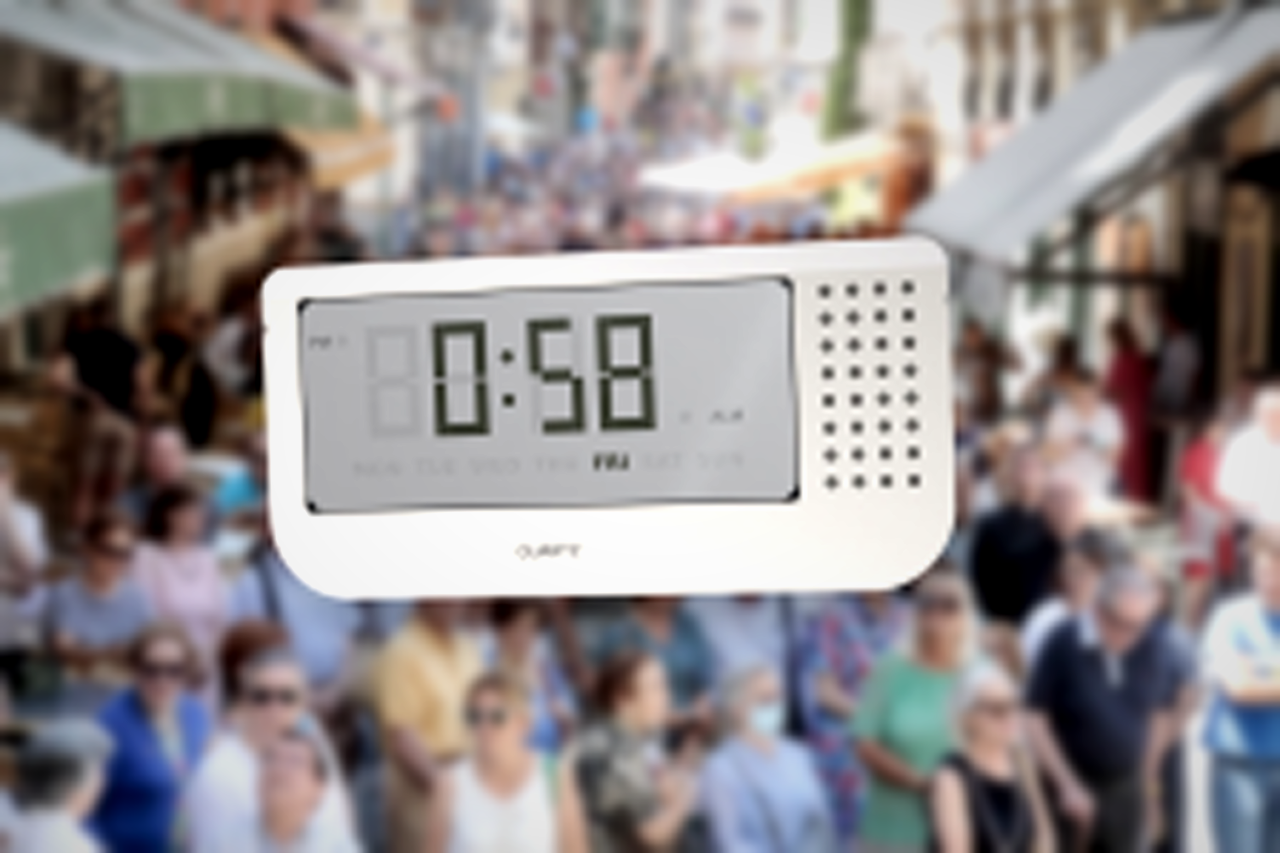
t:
0h58
